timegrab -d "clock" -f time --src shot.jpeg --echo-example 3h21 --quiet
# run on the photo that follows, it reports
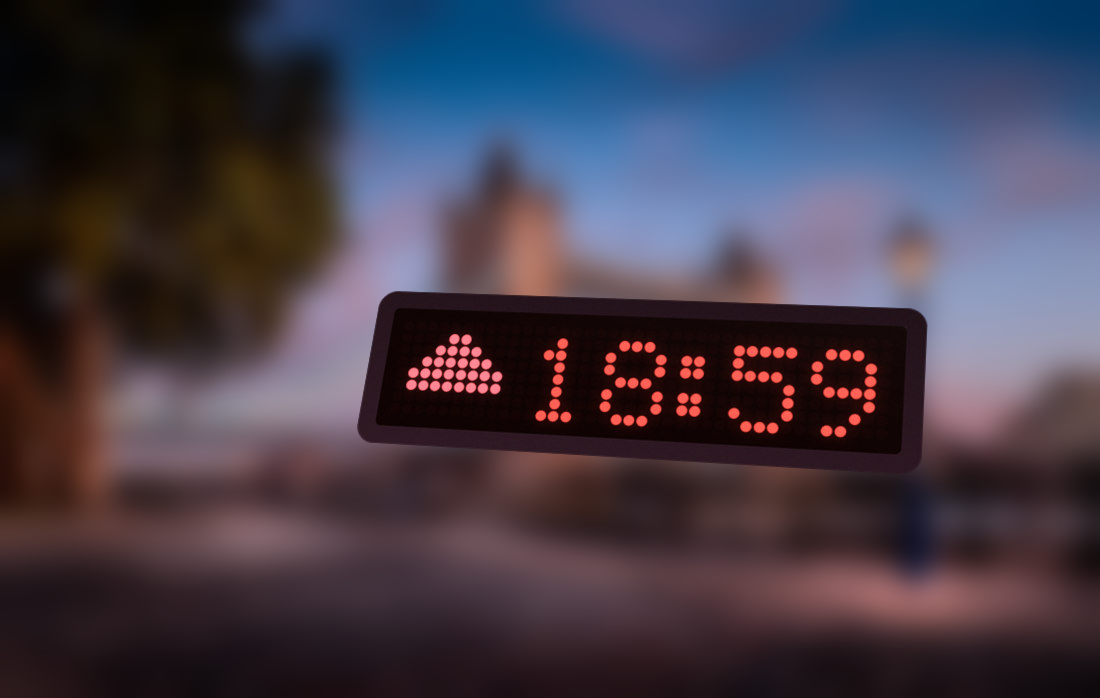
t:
18h59
